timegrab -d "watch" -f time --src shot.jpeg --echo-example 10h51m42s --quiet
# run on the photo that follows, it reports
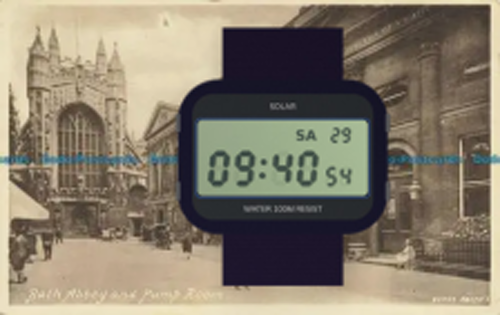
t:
9h40m54s
